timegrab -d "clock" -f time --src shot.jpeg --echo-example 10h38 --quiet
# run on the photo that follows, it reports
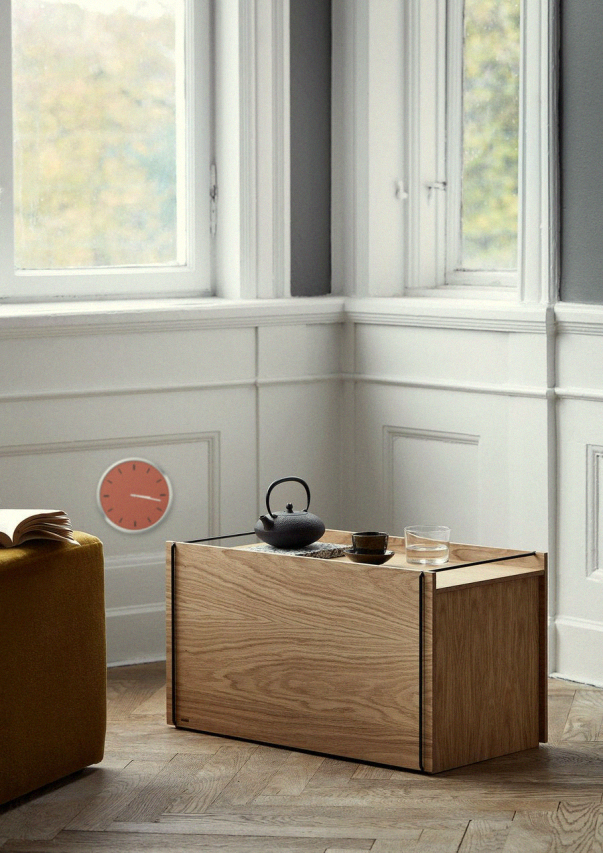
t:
3h17
